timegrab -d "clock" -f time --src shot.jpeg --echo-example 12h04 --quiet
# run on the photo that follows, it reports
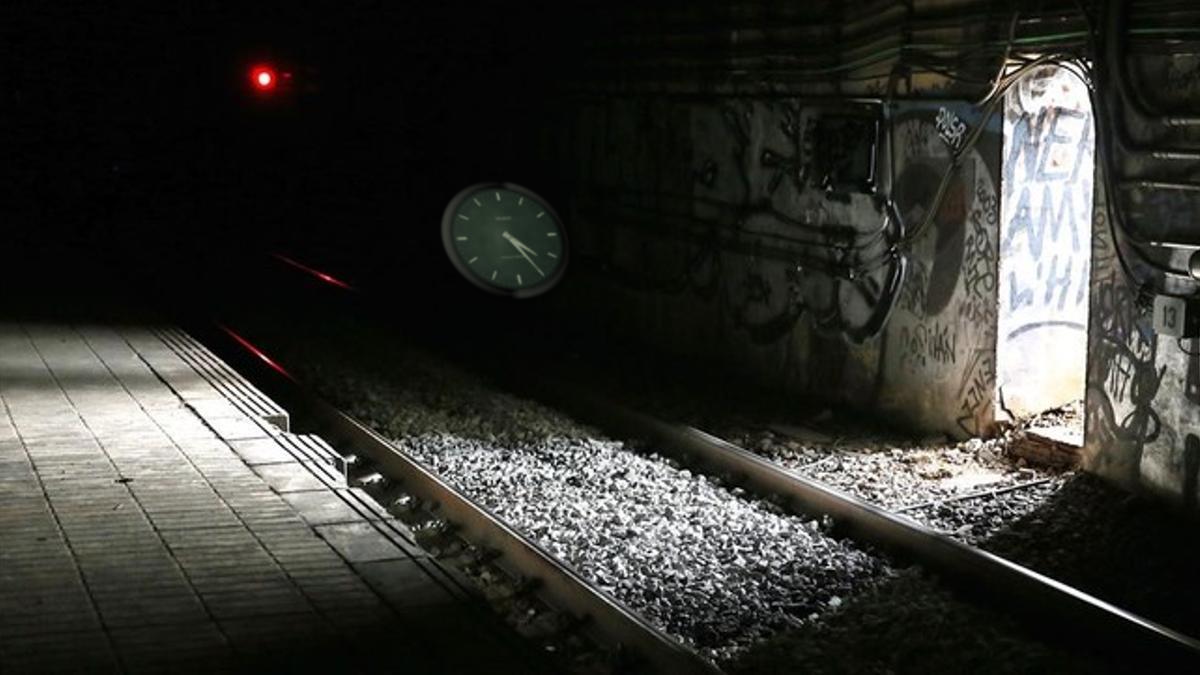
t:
4h25
